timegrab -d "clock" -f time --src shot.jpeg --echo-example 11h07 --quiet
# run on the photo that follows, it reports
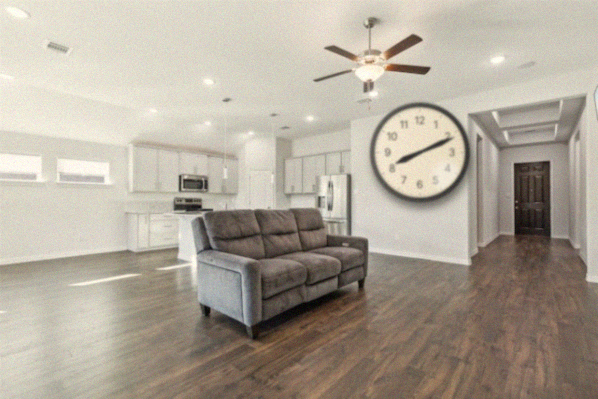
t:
8h11
